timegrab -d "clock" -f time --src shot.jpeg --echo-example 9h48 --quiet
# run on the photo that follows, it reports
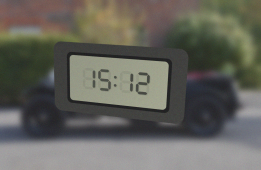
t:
15h12
